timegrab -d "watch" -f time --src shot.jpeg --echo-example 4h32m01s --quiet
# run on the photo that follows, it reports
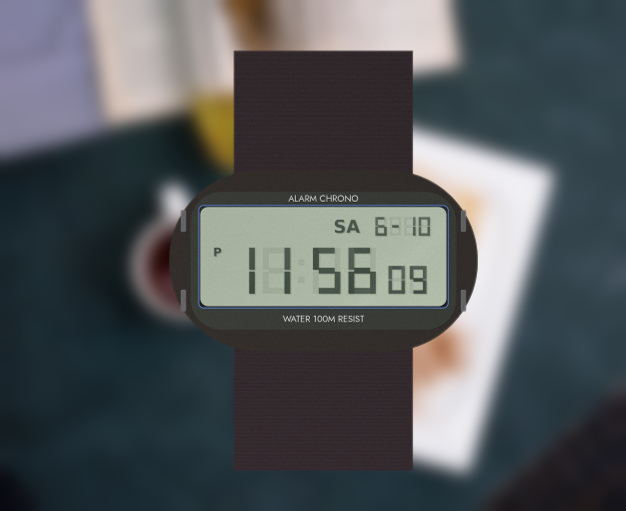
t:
11h56m09s
